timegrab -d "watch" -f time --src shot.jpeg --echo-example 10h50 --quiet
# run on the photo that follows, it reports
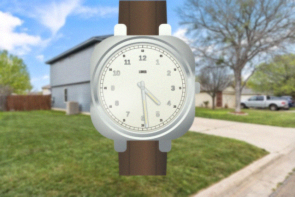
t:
4h29
